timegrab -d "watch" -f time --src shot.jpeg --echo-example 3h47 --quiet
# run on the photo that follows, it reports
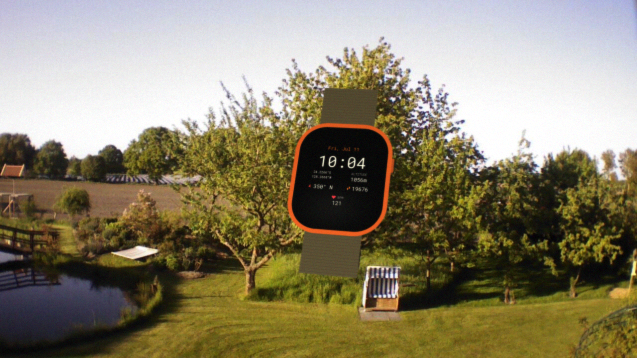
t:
10h04
